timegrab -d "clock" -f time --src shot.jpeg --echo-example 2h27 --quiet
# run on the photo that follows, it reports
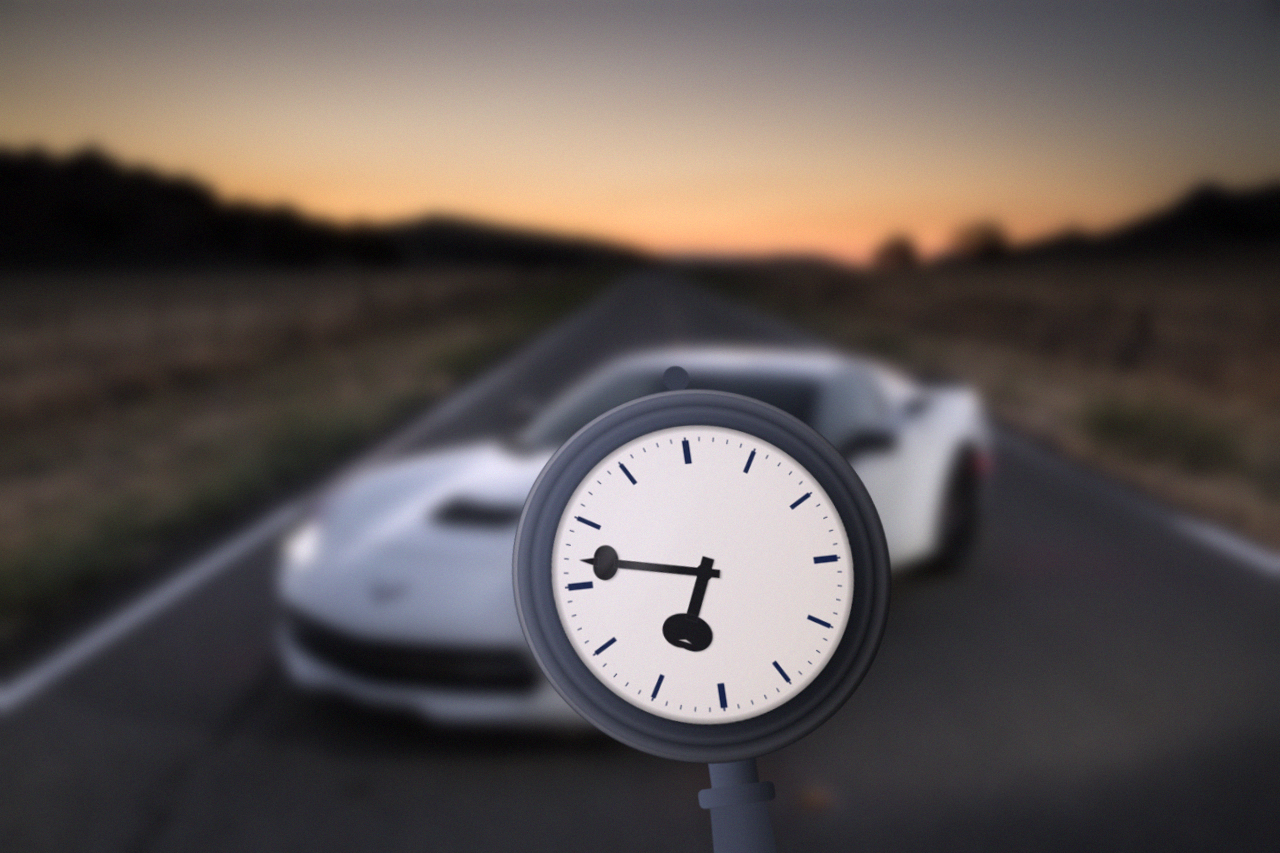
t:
6h47
